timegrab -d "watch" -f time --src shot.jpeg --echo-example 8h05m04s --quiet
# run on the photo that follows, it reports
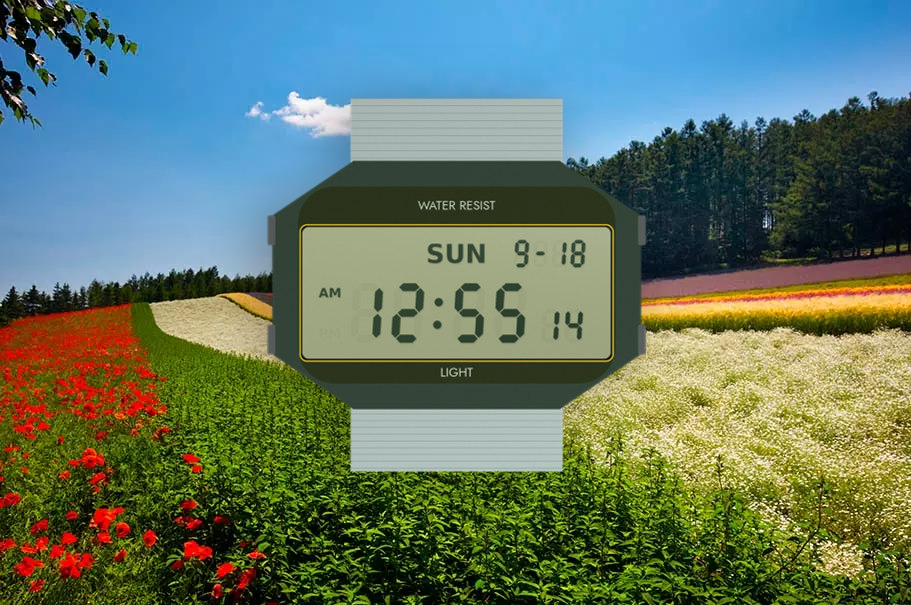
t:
12h55m14s
